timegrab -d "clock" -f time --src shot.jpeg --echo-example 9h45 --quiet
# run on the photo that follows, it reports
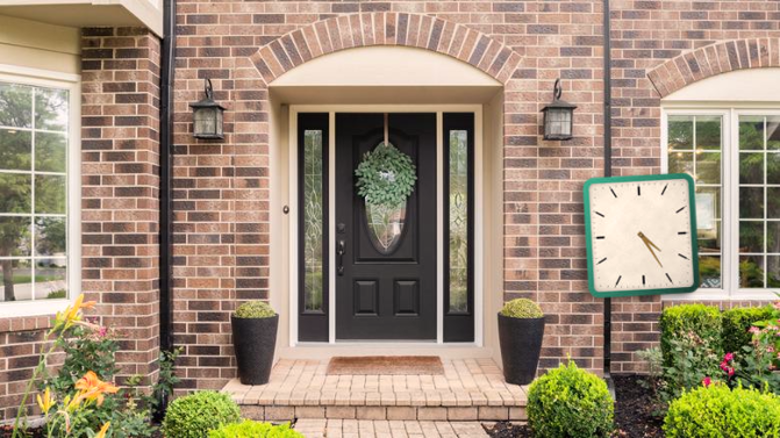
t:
4h25
